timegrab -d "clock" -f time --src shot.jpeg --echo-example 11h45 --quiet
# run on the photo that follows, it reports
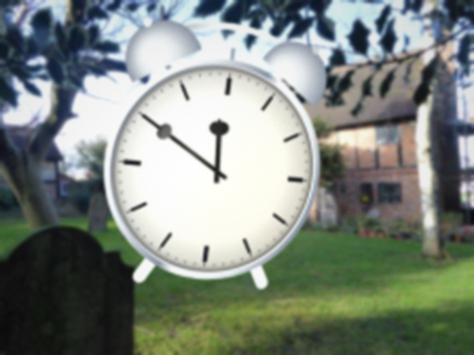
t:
11h50
